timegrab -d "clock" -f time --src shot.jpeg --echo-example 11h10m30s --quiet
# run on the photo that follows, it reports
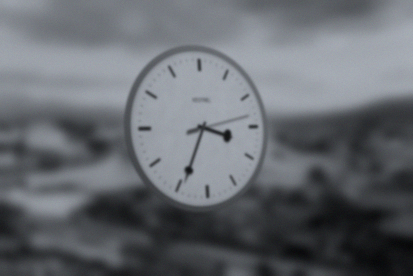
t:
3h34m13s
